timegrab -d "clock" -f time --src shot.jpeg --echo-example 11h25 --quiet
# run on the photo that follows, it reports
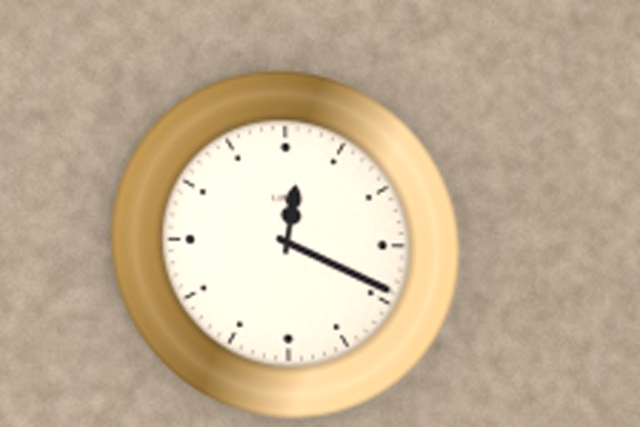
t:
12h19
